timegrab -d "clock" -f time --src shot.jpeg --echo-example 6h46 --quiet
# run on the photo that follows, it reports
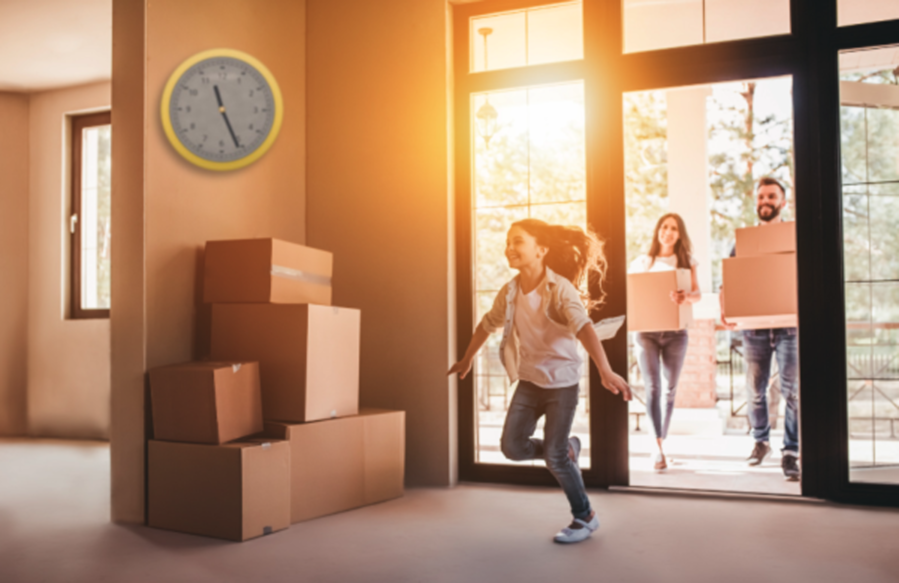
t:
11h26
